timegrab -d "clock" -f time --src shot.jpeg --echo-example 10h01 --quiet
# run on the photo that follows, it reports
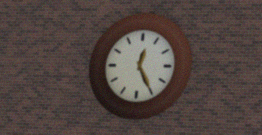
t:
12h25
